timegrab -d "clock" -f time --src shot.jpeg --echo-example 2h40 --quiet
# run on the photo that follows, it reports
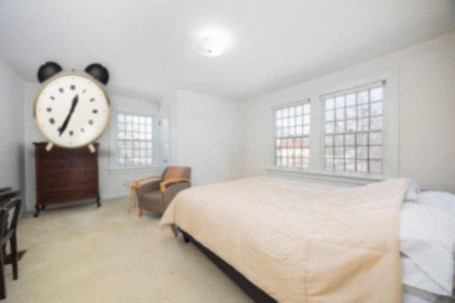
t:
12h34
